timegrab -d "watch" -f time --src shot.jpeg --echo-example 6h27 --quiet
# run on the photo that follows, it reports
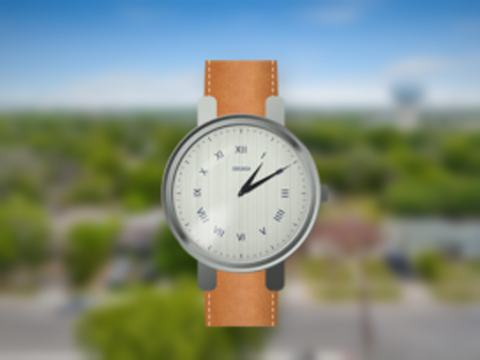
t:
1h10
